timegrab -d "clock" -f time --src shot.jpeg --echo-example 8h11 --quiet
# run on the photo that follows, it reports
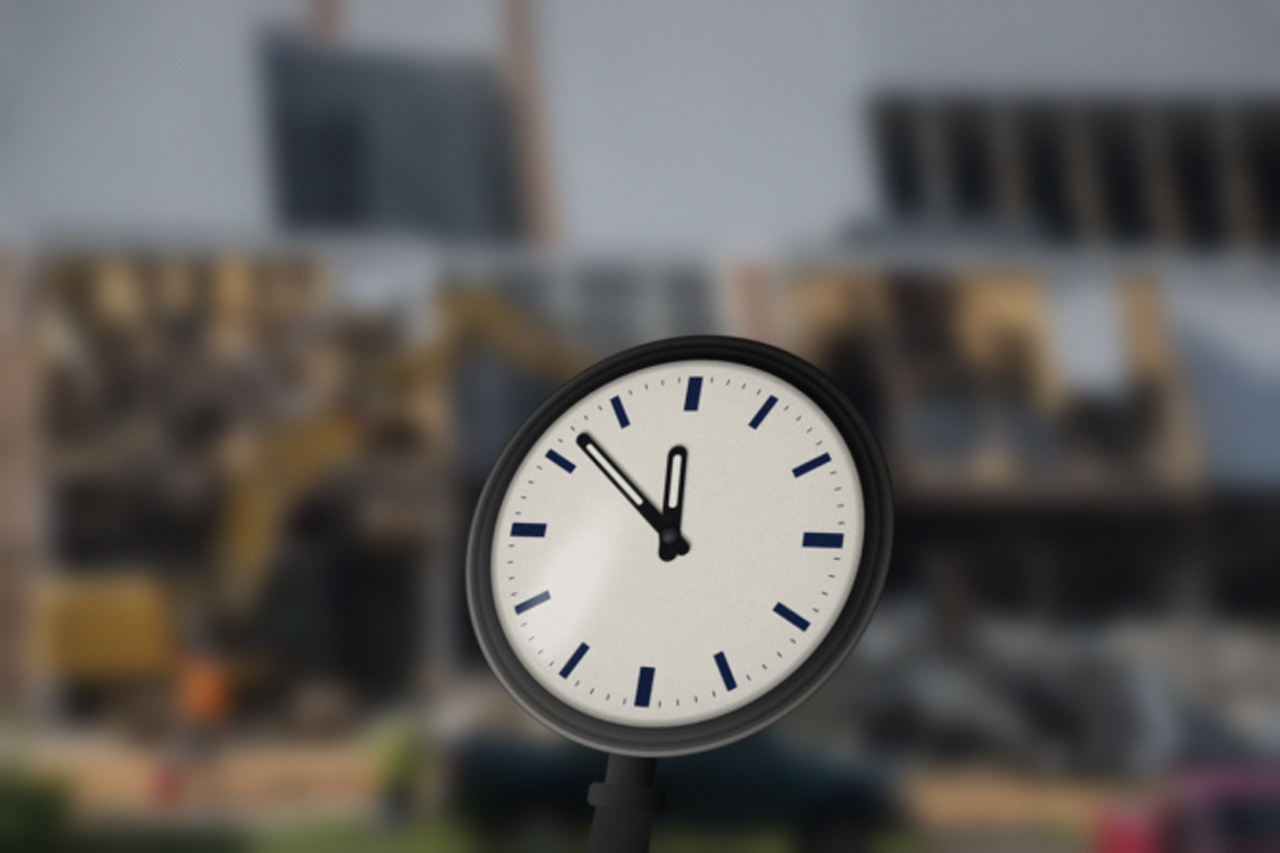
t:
11h52
